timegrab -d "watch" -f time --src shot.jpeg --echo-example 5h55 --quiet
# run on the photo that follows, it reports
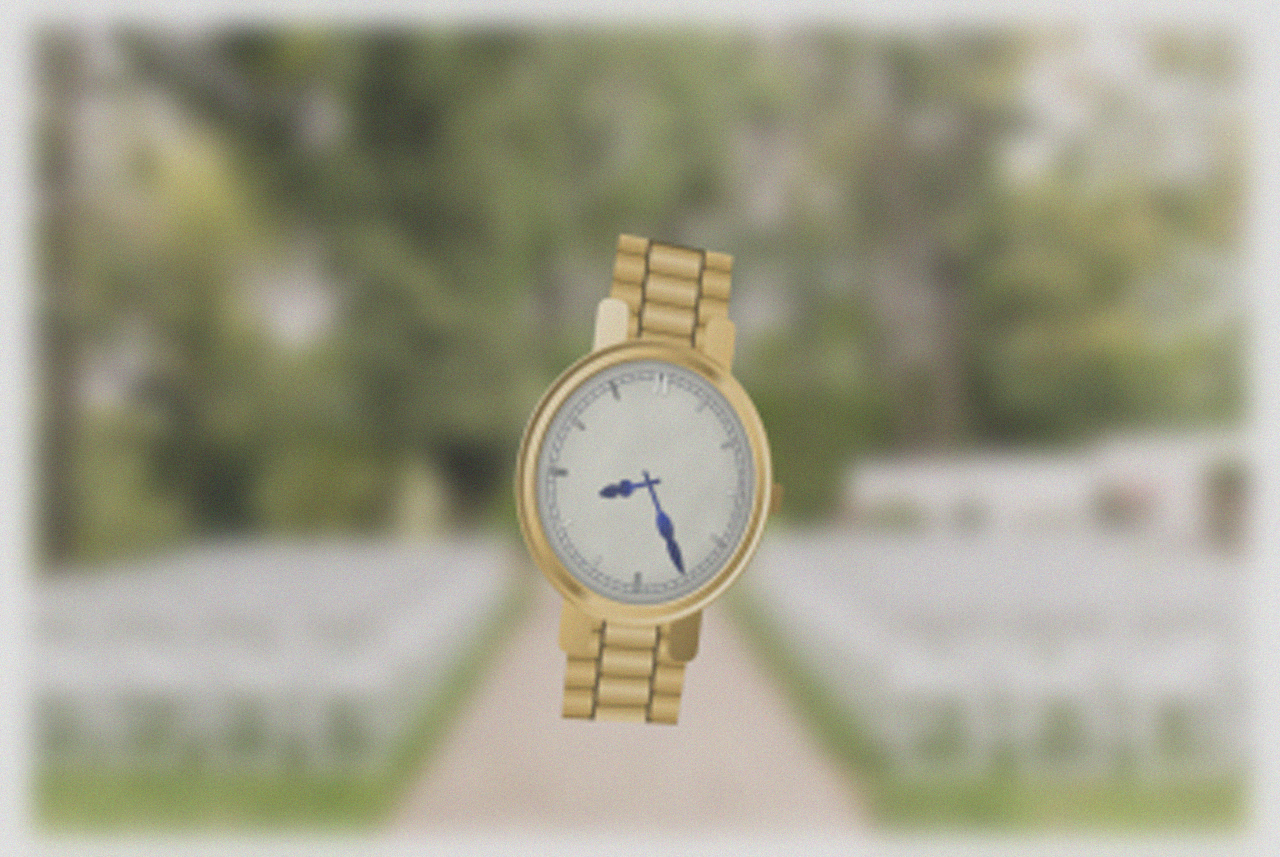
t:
8h25
